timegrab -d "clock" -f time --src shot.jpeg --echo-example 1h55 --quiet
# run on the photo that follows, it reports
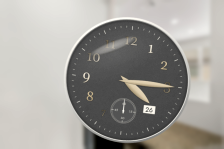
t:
4h15
